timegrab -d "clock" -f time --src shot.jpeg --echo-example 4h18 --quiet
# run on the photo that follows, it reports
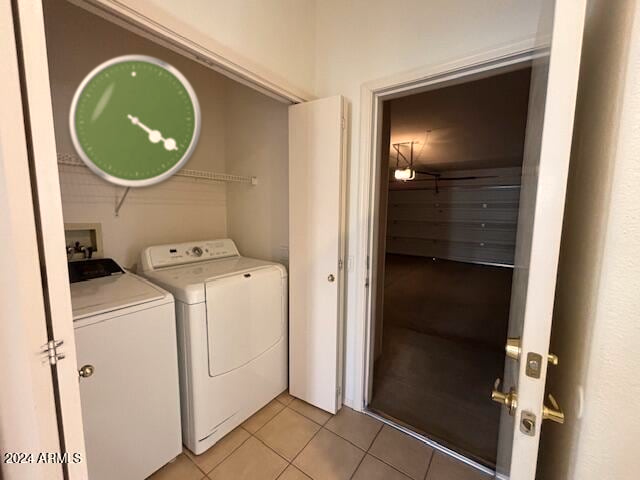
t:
4h21
